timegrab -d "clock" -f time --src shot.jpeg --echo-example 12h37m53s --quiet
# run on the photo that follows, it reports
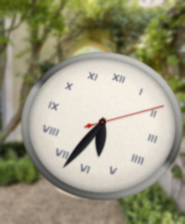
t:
5h33m09s
